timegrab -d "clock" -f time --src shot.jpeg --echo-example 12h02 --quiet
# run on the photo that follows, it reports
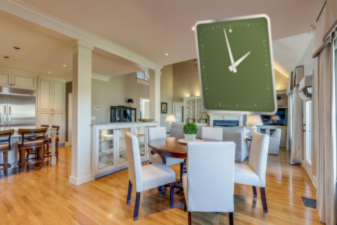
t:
1h58
